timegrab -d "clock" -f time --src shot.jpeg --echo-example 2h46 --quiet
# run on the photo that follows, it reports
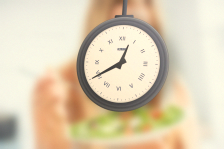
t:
12h40
